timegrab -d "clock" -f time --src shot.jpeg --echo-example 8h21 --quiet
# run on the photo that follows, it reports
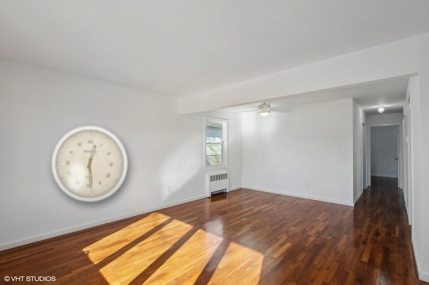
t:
12h29
